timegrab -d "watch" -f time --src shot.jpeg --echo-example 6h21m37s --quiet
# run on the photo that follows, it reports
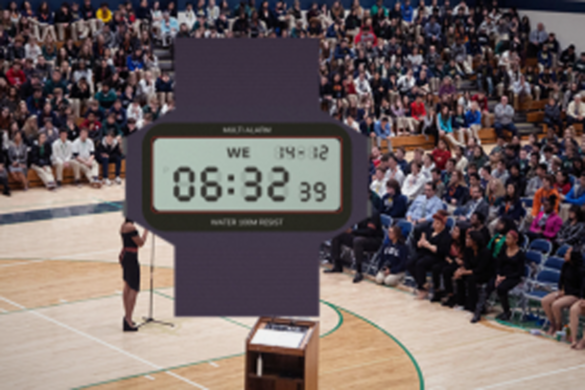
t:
6h32m39s
